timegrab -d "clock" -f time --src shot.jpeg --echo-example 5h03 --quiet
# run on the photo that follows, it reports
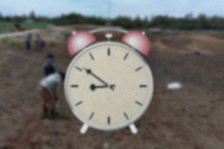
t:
8h51
